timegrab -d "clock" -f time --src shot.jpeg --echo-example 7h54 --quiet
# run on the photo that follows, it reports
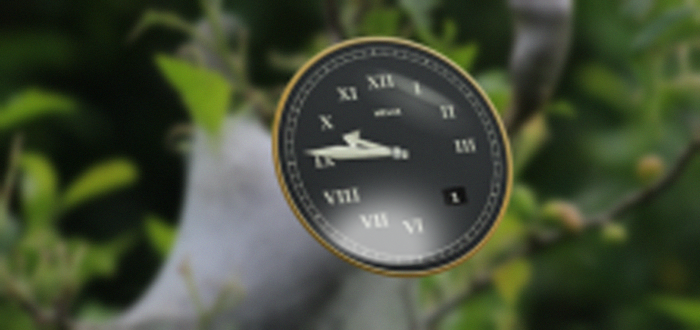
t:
9h46
